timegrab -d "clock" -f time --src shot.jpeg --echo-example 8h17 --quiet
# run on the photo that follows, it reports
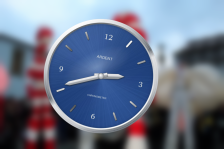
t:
2h41
